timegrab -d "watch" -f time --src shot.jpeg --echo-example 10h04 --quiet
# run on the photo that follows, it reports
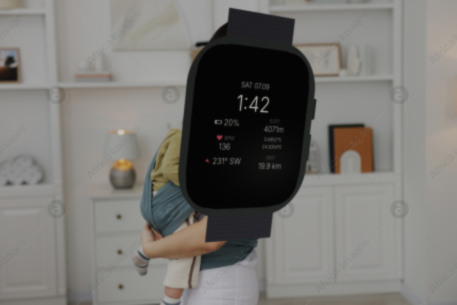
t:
1h42
